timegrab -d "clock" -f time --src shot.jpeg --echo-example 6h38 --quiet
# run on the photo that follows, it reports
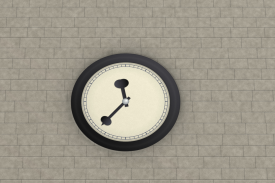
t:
11h37
